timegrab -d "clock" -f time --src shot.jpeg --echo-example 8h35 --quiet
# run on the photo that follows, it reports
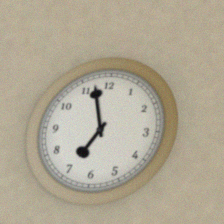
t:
6h57
